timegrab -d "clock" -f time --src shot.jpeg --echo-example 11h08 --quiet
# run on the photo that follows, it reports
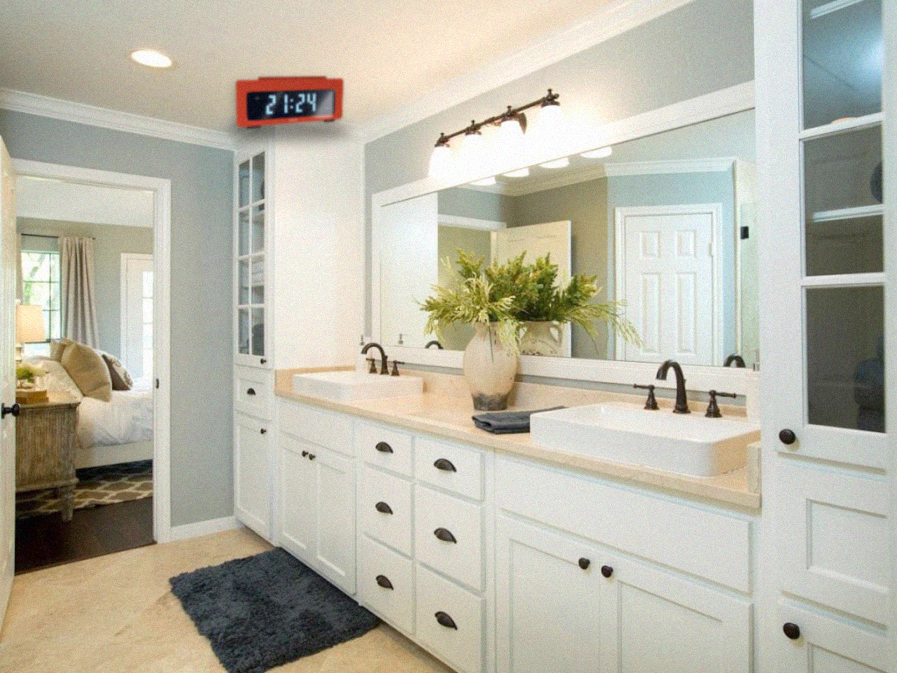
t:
21h24
